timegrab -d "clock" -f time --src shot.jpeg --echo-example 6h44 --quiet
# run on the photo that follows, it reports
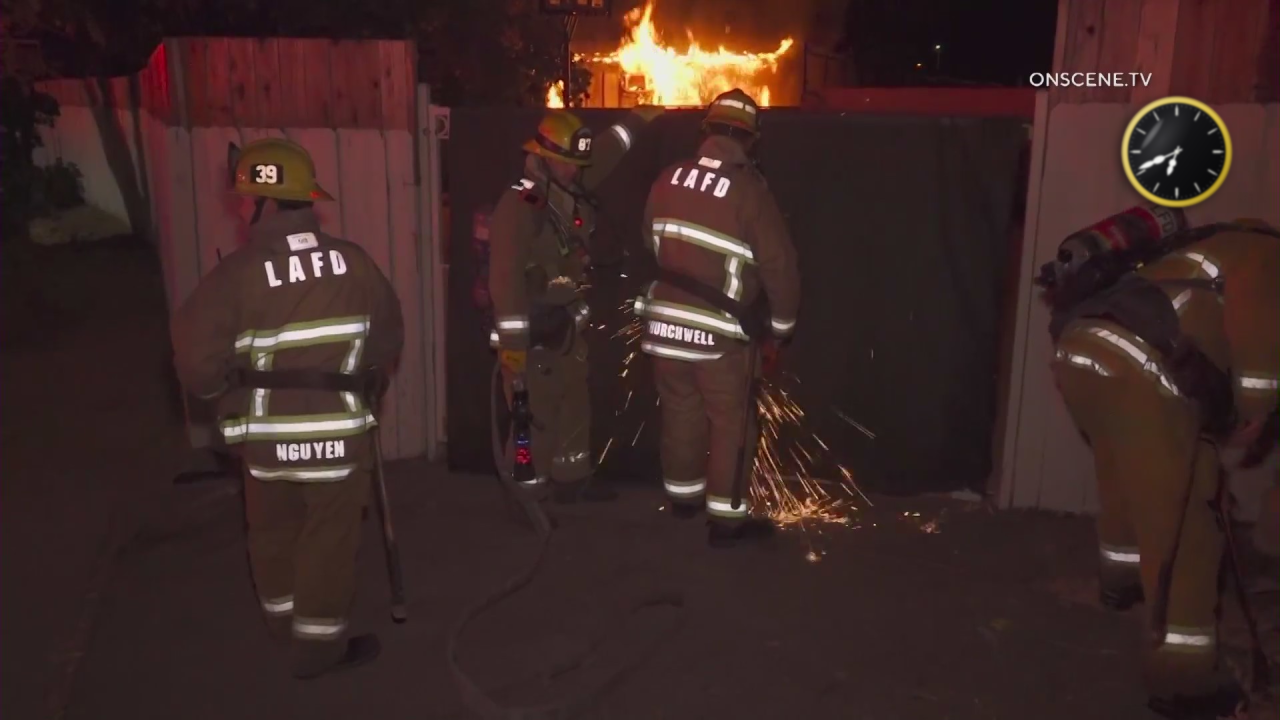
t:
6h41
